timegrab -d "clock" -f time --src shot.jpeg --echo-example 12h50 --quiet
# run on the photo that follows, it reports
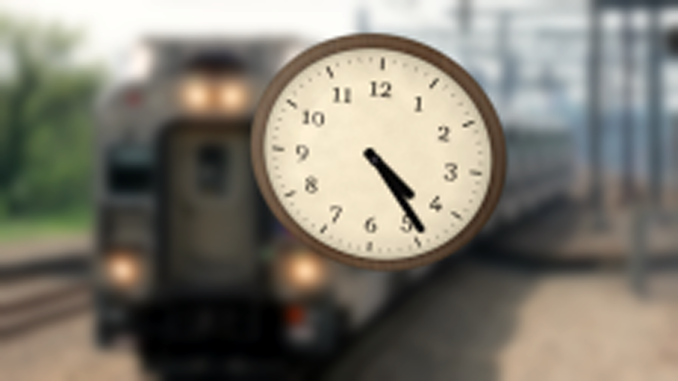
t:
4h24
